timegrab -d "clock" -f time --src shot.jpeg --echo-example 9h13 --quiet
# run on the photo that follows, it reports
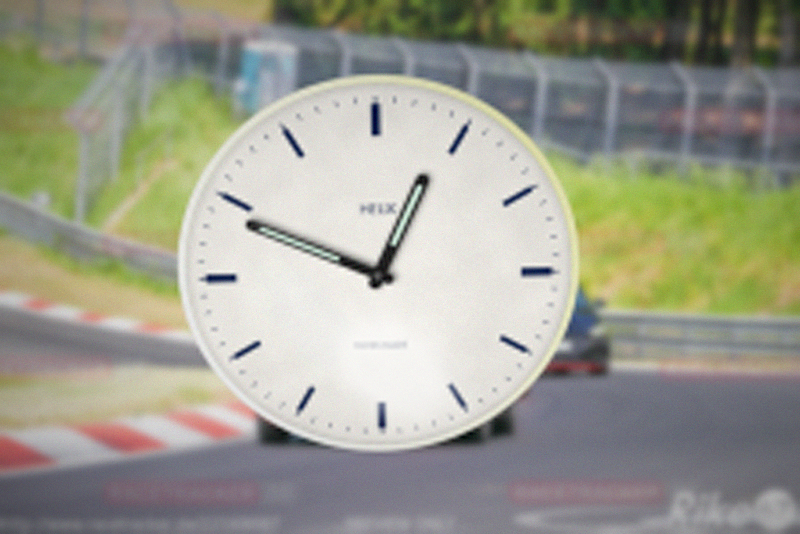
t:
12h49
